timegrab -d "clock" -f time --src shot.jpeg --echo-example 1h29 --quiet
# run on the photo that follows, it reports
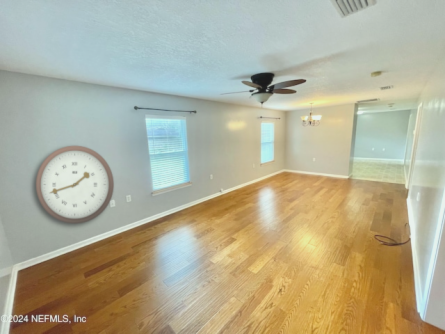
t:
1h42
